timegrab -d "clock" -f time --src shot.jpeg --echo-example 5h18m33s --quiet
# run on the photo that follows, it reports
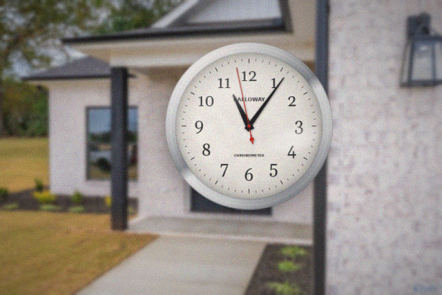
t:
11h05m58s
